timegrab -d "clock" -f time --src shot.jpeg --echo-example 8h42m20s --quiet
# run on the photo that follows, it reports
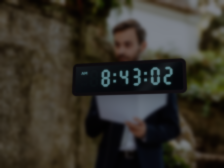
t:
8h43m02s
